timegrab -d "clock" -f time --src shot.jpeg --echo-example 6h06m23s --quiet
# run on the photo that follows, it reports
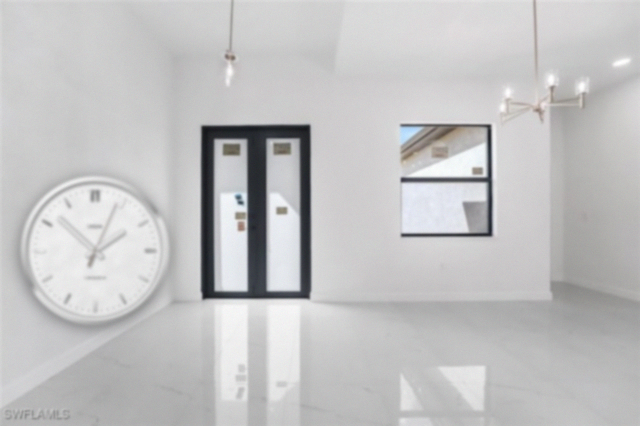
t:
1h52m04s
